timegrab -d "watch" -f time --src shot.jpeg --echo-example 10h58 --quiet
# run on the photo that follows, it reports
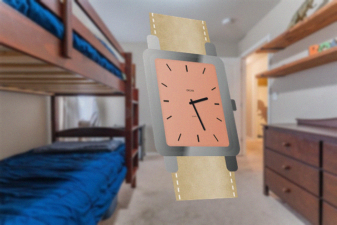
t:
2h27
